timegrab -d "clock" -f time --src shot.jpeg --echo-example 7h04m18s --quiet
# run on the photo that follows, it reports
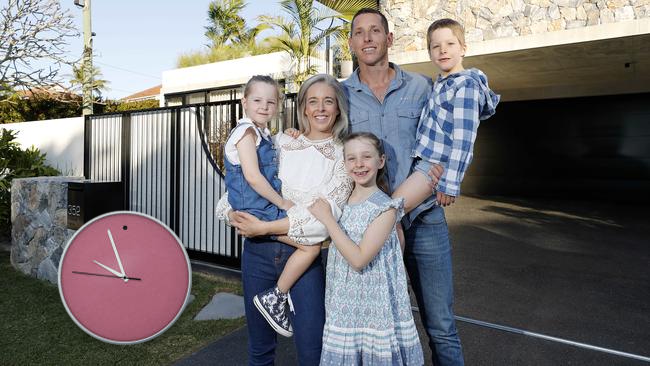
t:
9h56m46s
